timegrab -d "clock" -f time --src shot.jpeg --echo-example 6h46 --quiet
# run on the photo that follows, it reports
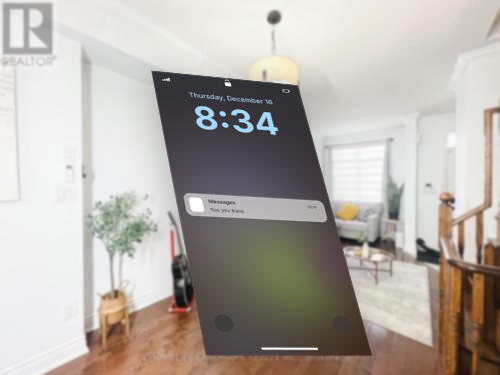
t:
8h34
